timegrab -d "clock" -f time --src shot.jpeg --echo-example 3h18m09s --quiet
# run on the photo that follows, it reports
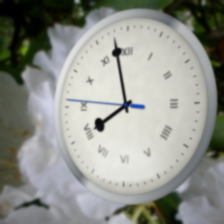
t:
7h57m46s
